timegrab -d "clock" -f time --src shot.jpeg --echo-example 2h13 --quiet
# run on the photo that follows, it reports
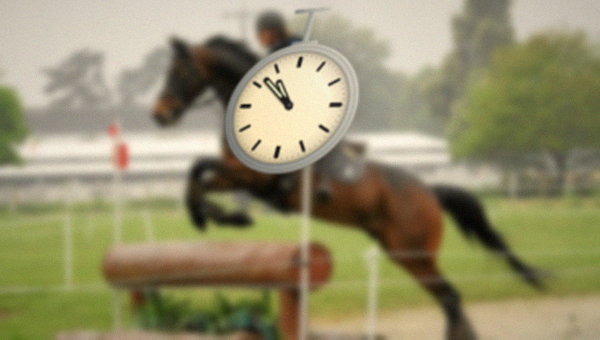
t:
10h52
